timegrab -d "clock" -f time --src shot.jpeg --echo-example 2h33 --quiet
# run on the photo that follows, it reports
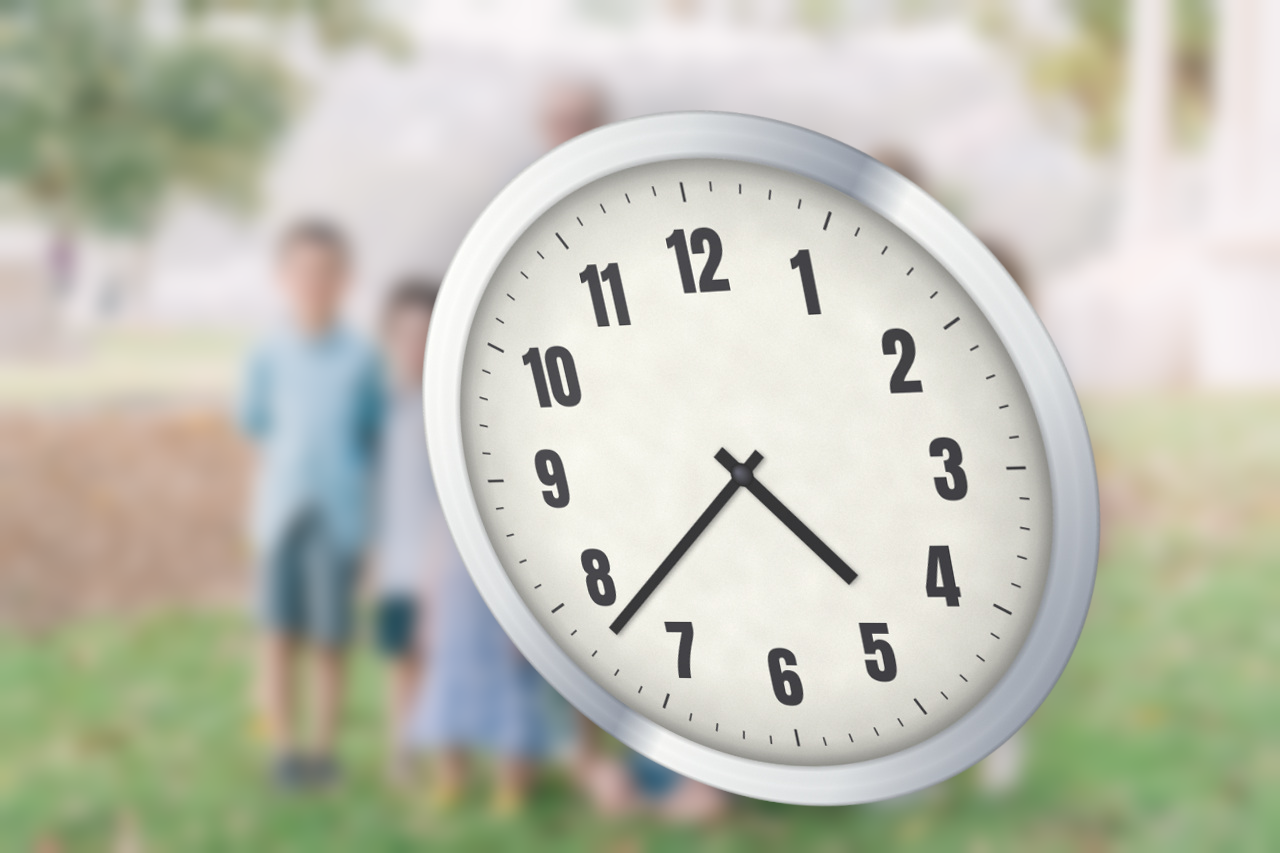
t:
4h38
